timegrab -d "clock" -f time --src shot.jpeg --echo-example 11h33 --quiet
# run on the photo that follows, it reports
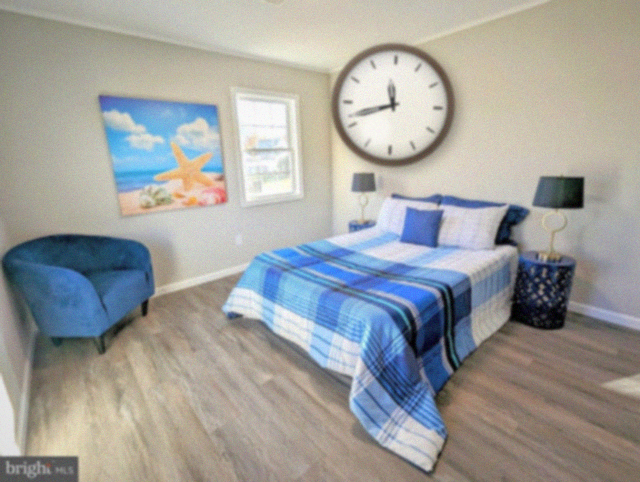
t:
11h42
